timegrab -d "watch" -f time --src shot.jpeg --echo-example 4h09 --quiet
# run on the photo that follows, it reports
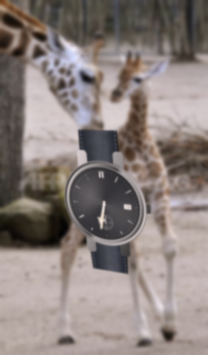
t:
6h32
